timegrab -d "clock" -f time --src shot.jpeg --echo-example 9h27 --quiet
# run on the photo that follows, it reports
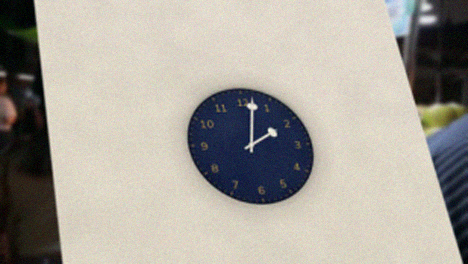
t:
2h02
